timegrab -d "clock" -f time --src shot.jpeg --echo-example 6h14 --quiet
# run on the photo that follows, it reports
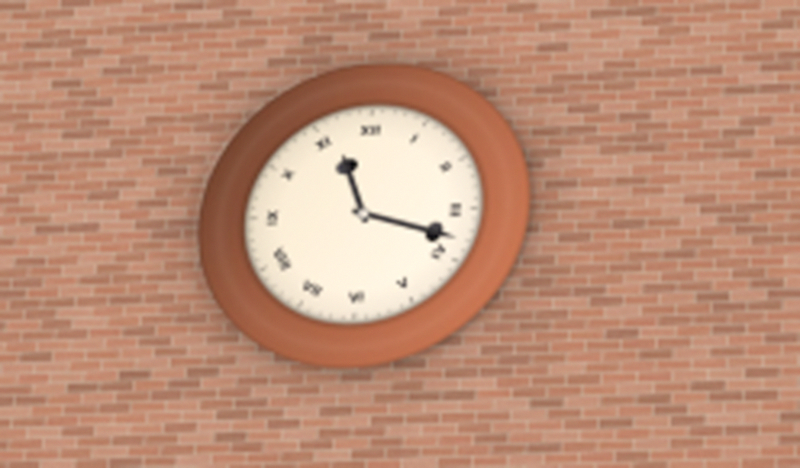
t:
11h18
